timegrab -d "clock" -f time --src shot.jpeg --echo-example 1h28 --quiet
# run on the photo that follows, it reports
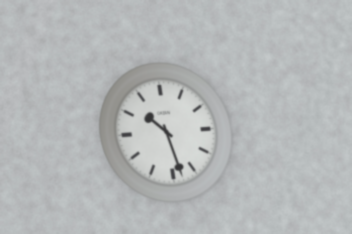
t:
10h28
